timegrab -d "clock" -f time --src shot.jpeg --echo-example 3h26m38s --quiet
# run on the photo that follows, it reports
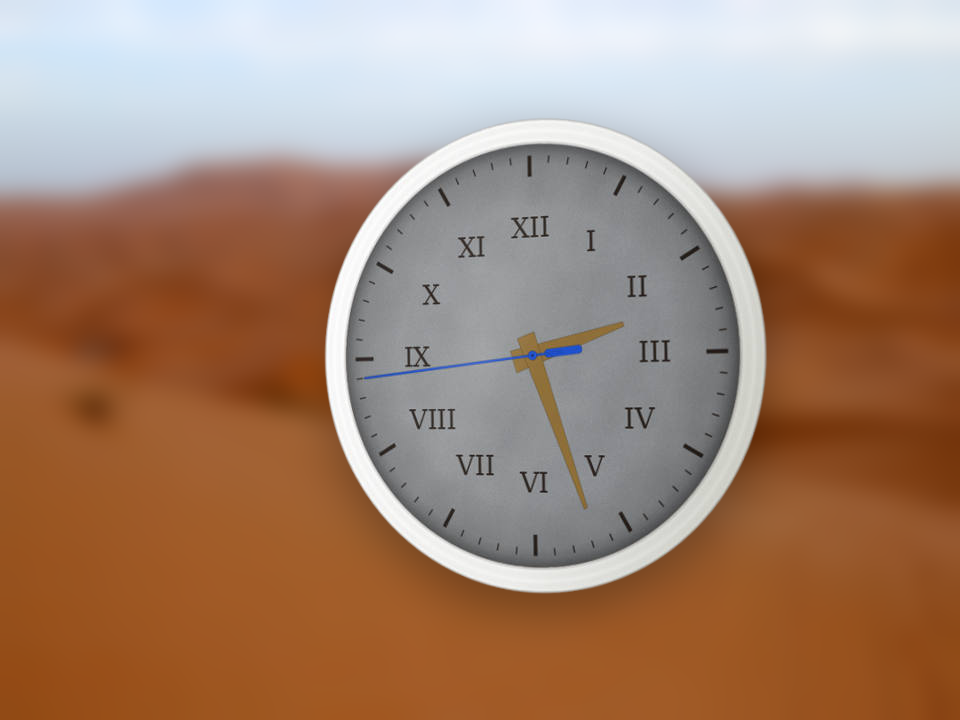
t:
2h26m44s
